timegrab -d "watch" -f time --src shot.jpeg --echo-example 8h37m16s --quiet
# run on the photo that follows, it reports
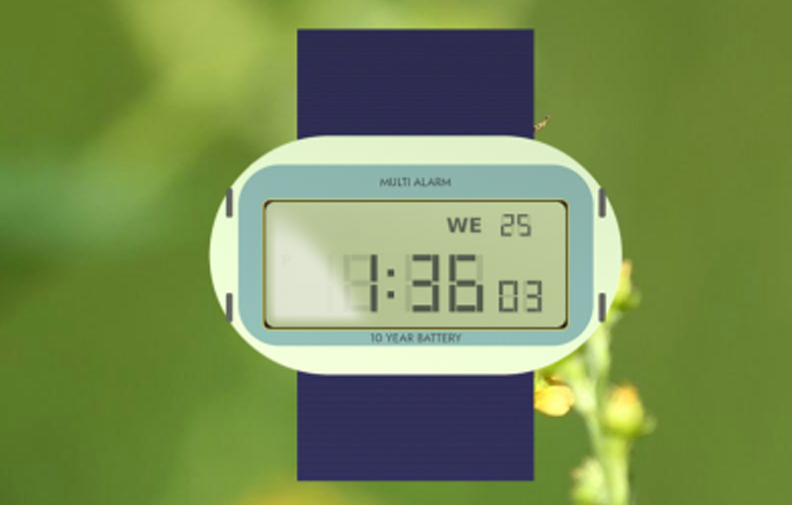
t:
1h36m03s
